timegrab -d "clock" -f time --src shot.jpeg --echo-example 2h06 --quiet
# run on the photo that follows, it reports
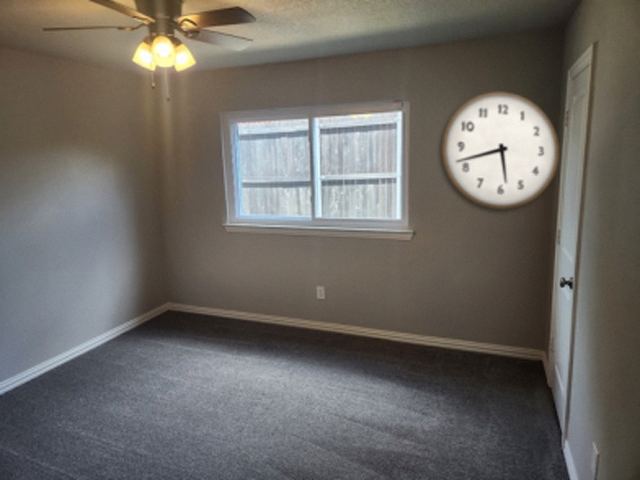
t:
5h42
